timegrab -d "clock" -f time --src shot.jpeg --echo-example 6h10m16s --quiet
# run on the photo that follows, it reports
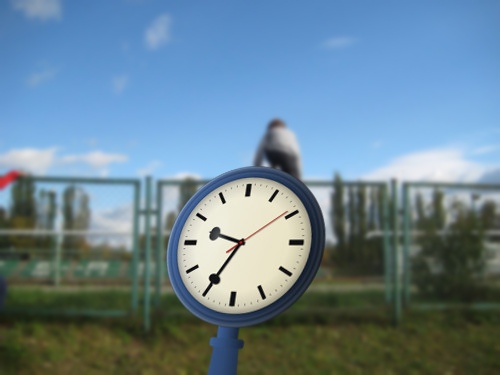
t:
9h35m09s
